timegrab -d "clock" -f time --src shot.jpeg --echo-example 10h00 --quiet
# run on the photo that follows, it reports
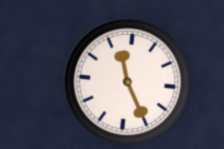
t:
11h25
